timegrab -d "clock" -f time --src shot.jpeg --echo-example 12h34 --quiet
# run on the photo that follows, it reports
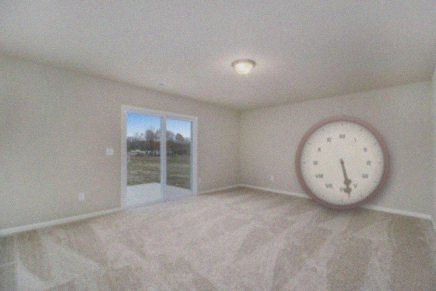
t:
5h28
